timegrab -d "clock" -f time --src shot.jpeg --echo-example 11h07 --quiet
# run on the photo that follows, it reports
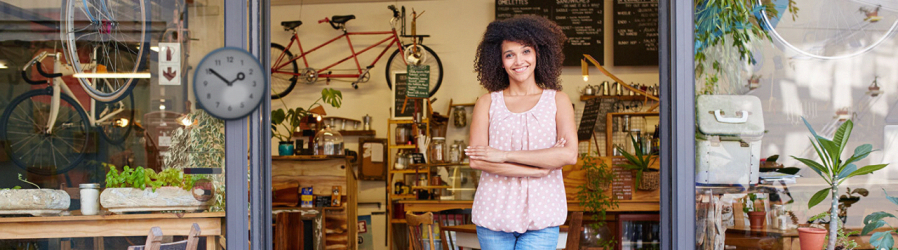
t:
1h51
